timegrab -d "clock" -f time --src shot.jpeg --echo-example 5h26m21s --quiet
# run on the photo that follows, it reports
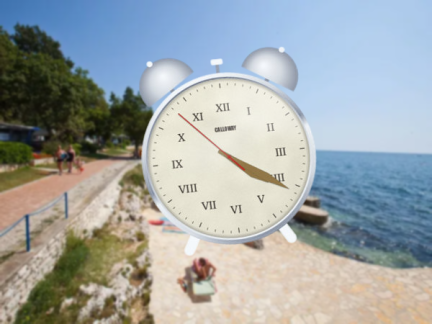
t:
4h20m53s
